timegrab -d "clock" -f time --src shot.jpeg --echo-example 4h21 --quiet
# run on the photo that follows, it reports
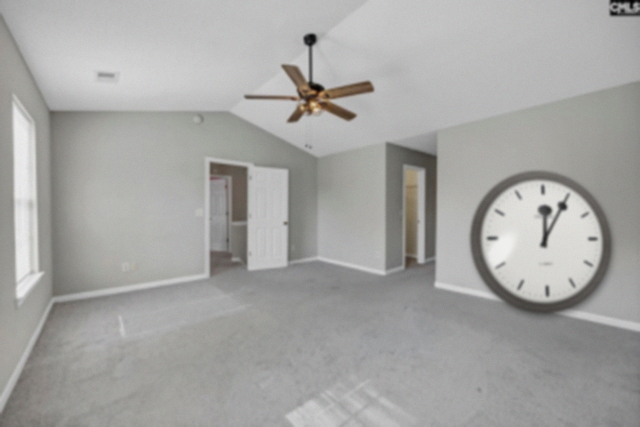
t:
12h05
